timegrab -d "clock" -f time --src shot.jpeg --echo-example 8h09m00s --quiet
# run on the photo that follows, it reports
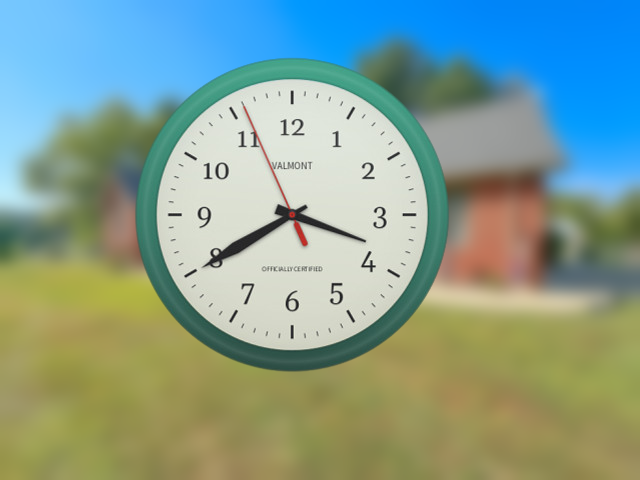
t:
3h39m56s
